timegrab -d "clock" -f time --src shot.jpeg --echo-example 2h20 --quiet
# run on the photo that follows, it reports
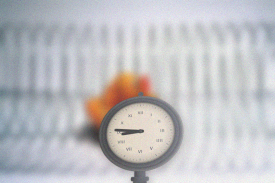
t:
8h46
